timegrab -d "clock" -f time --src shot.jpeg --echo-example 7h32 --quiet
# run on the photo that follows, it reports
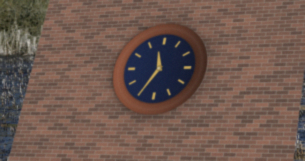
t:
11h35
